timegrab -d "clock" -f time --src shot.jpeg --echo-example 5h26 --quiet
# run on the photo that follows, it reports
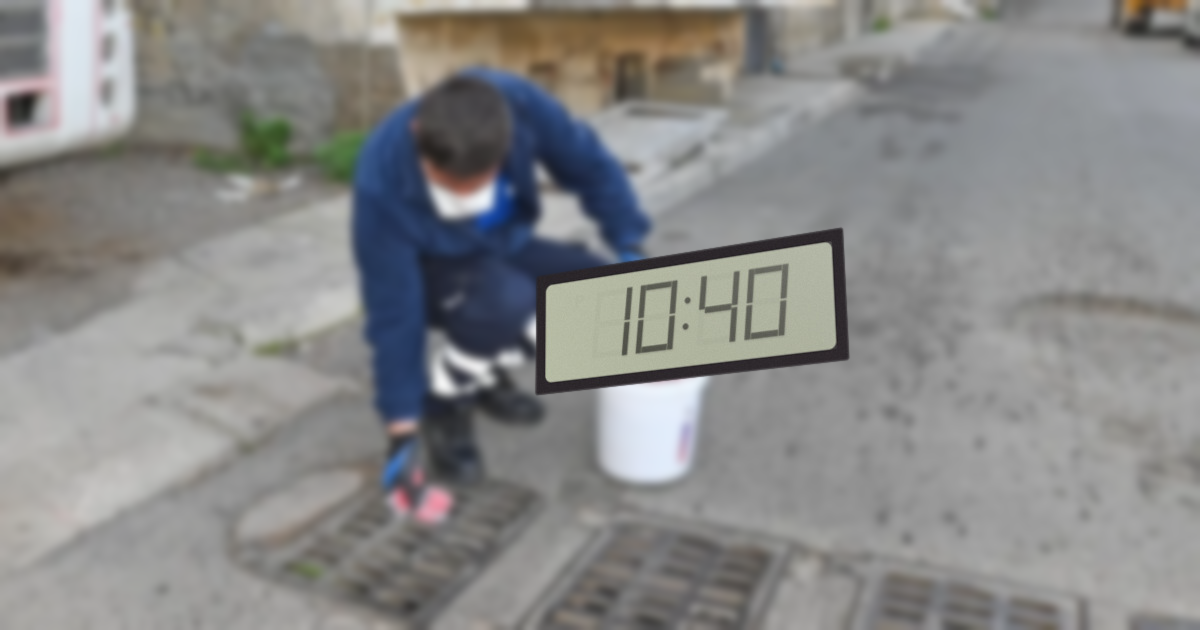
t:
10h40
